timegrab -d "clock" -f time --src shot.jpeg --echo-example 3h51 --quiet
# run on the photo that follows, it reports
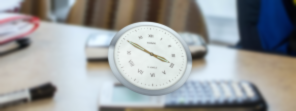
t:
3h50
